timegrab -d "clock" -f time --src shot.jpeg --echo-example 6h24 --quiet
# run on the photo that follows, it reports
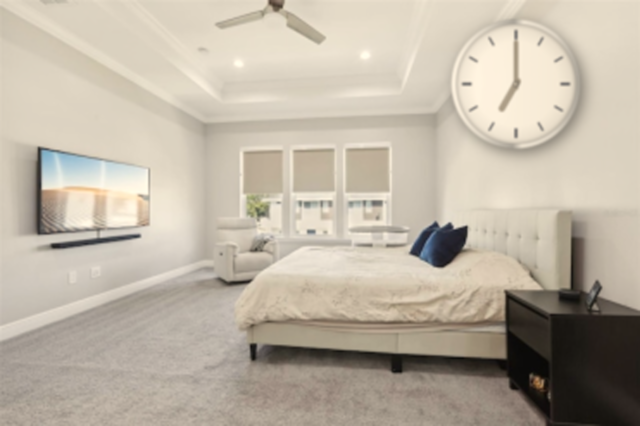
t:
7h00
